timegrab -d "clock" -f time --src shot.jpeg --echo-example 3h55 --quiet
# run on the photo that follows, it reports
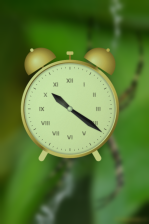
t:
10h21
